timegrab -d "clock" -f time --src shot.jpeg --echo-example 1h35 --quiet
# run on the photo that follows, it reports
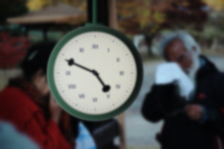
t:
4h49
